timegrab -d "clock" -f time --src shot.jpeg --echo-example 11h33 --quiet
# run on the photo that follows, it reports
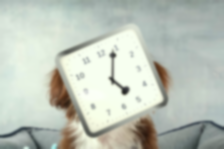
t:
5h04
